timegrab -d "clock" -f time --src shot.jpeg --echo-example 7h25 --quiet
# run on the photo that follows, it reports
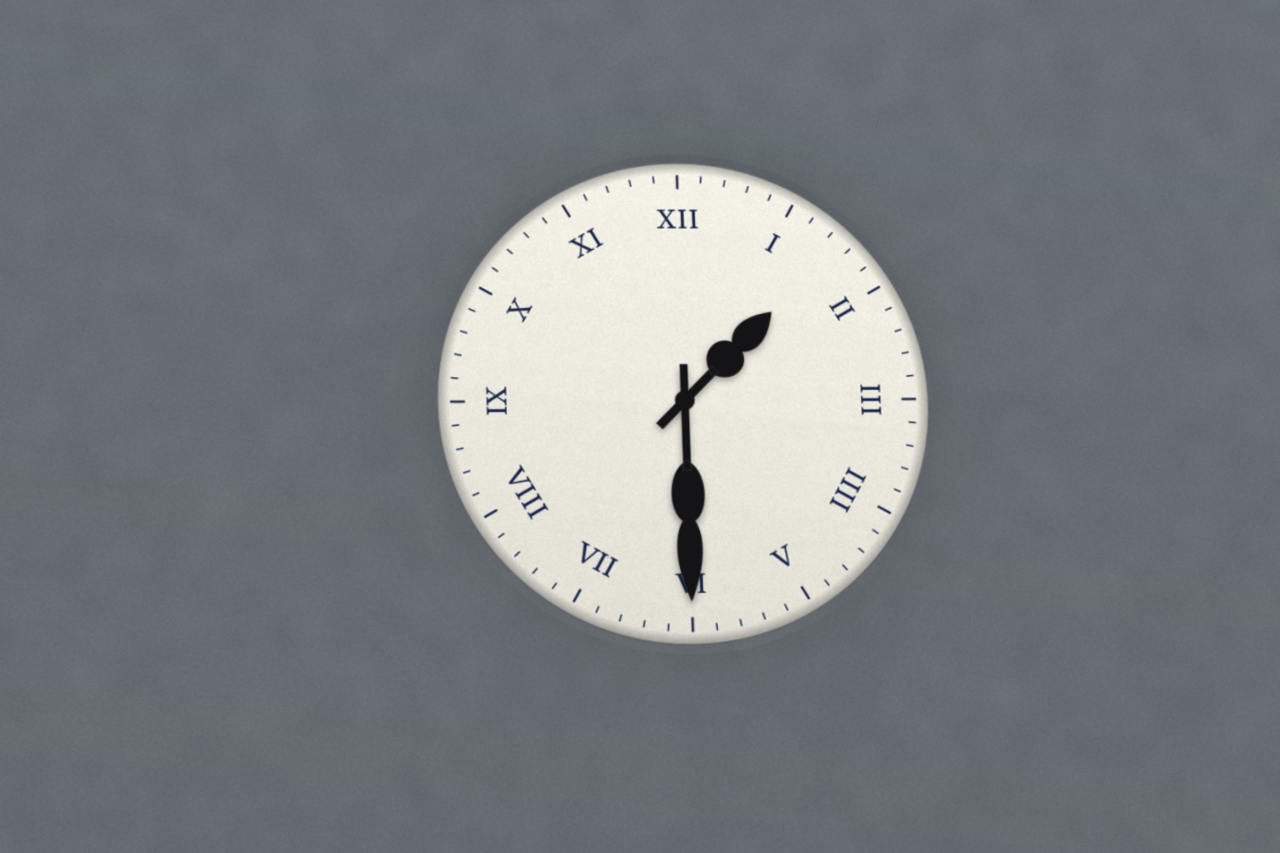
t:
1h30
